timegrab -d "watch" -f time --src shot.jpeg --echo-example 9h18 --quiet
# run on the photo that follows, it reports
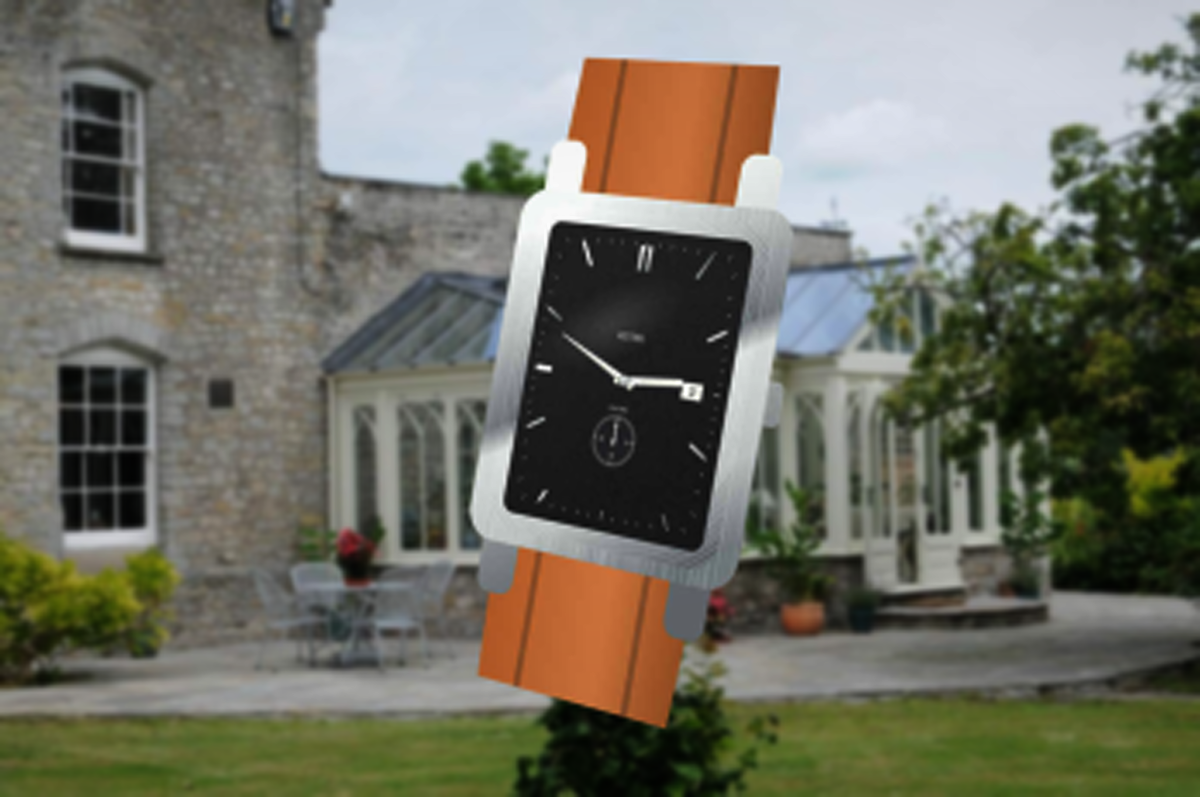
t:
2h49
